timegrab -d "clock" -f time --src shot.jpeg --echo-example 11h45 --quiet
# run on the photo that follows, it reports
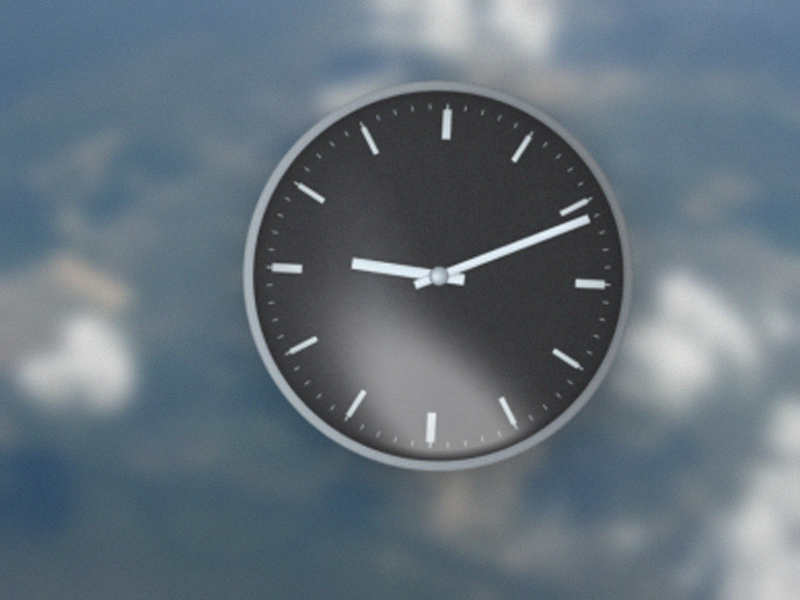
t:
9h11
